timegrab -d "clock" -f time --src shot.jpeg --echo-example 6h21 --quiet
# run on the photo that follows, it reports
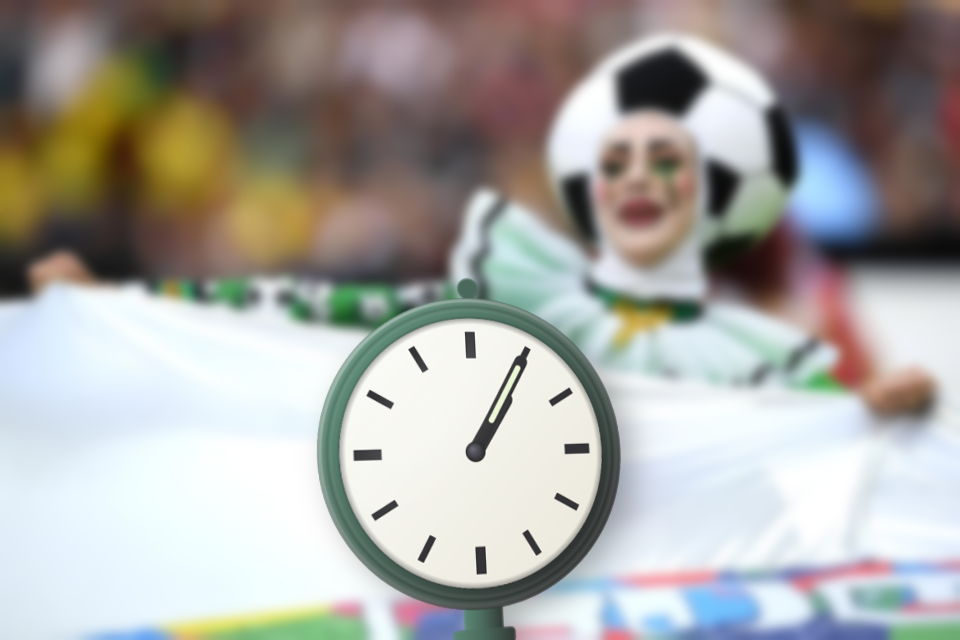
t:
1h05
